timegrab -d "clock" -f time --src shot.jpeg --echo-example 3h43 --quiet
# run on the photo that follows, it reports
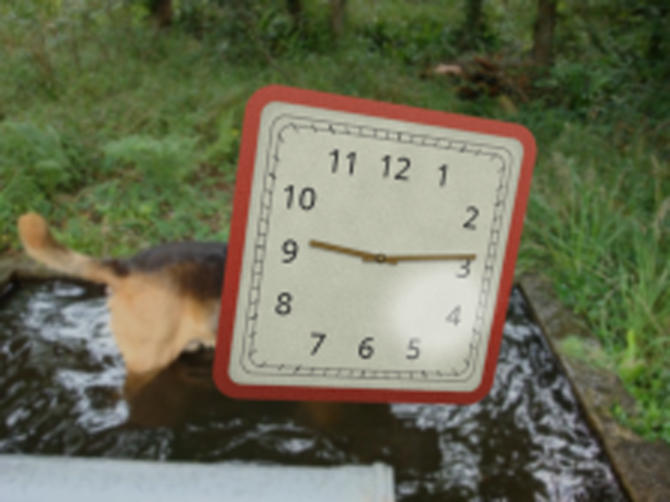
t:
9h14
